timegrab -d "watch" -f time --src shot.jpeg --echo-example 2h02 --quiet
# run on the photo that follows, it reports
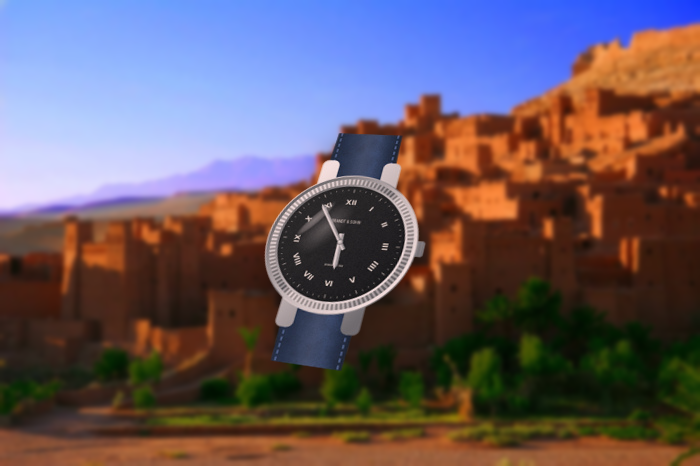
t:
5h54
